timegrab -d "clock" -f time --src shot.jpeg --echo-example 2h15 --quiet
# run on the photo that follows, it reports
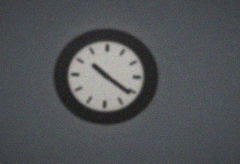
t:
10h21
